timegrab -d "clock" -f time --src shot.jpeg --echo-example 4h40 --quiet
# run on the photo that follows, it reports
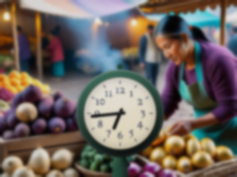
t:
6h44
